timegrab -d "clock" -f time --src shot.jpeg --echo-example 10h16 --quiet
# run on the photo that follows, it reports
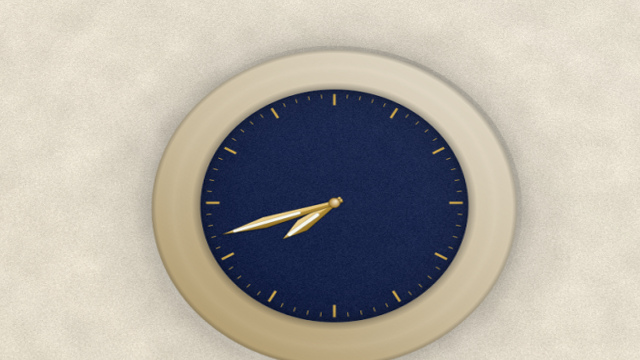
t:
7h42
